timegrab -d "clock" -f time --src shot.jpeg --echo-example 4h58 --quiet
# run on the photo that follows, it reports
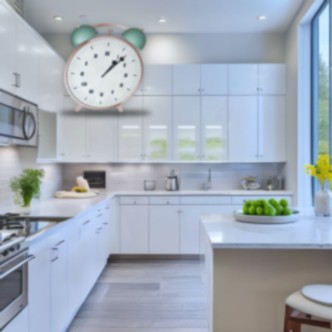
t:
1h07
